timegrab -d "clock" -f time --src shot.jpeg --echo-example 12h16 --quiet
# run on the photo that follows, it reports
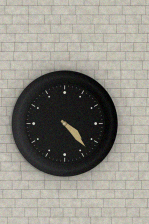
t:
4h23
